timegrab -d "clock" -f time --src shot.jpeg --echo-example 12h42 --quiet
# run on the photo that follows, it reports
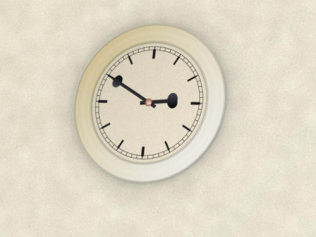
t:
2h50
